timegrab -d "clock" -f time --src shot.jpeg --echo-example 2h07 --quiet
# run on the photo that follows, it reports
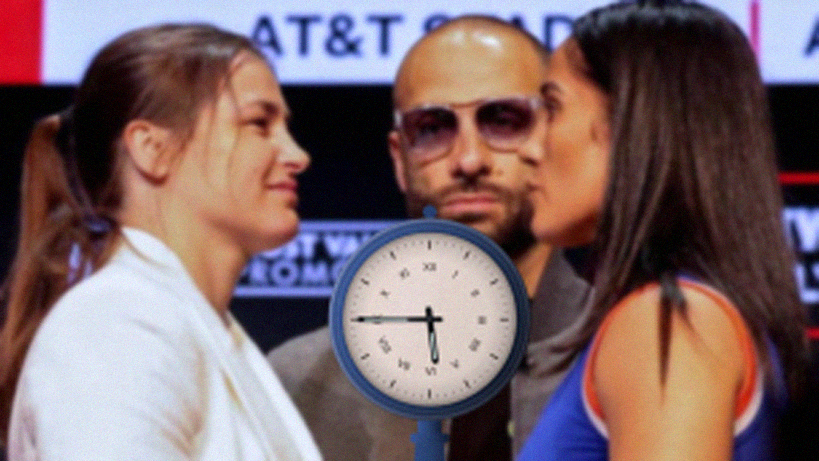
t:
5h45
